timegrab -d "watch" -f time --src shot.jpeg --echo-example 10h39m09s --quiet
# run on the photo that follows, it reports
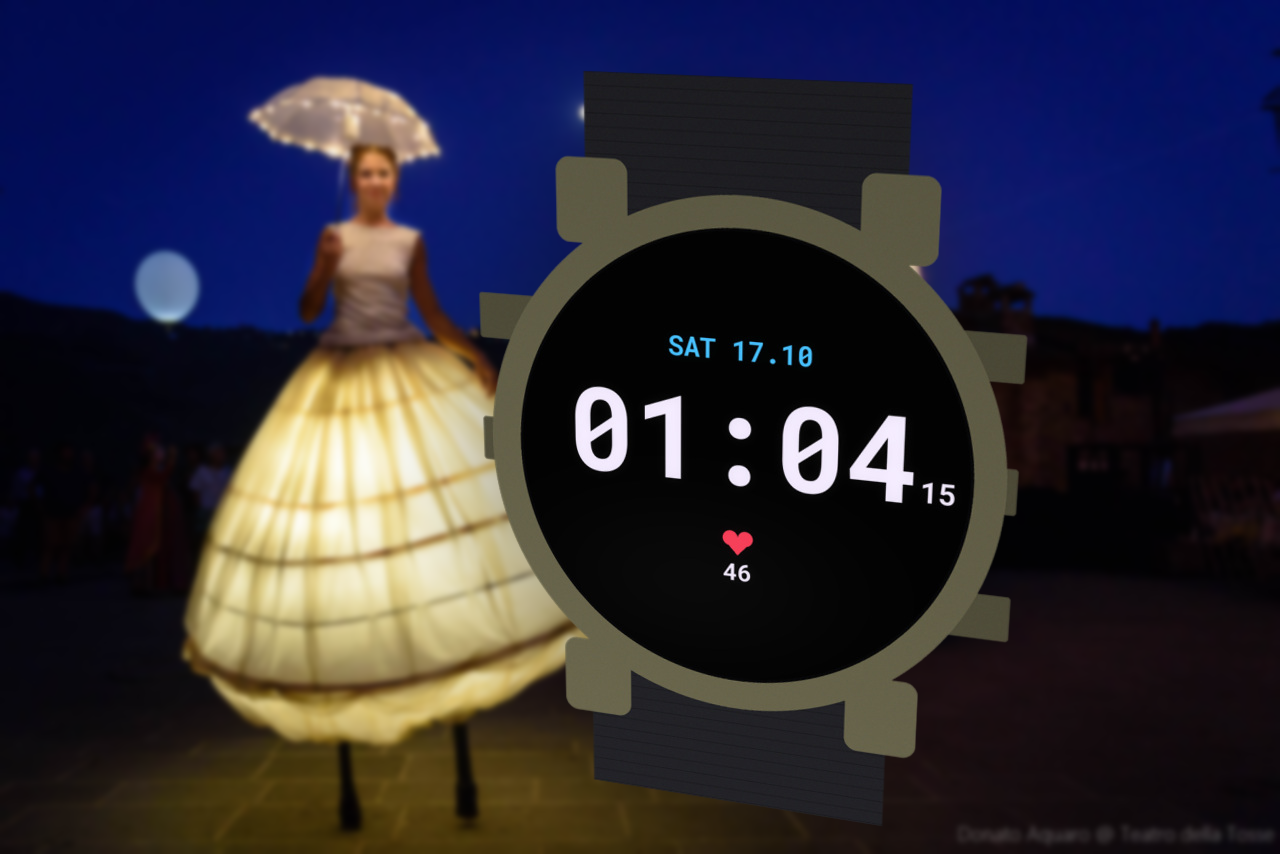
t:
1h04m15s
